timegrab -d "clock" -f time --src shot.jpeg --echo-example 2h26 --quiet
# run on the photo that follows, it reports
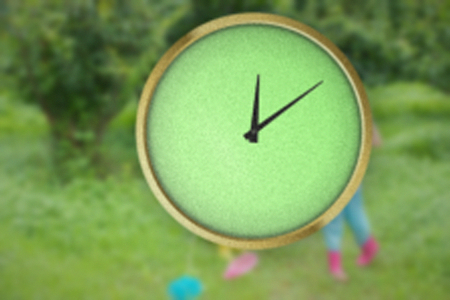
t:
12h09
